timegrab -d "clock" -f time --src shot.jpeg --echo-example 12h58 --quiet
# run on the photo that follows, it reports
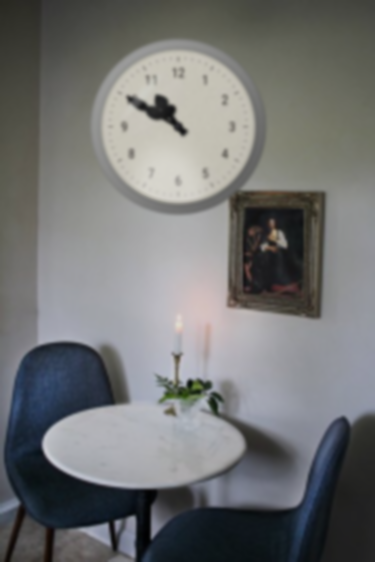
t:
10h50
